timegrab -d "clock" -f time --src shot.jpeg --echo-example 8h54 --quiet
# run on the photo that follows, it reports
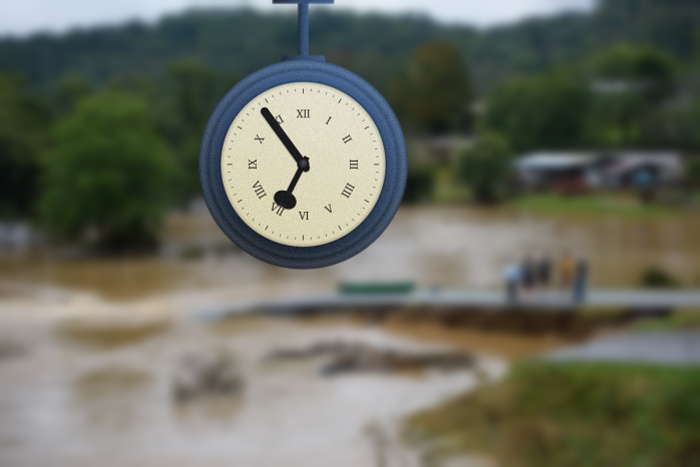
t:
6h54
